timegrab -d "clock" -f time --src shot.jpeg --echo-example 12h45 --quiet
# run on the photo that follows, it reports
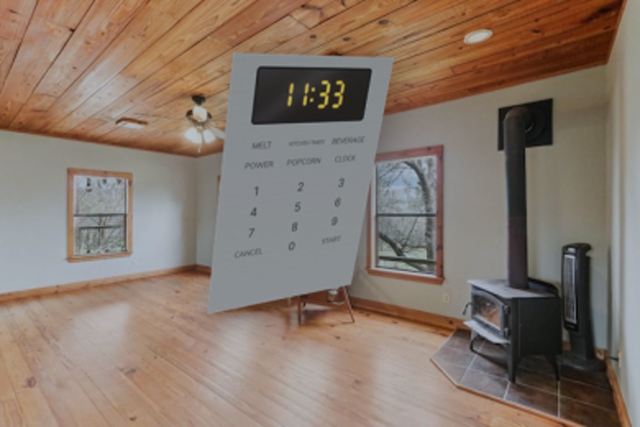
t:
11h33
